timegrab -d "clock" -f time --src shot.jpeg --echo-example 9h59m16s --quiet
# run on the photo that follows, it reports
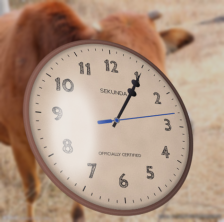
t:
1h05m13s
